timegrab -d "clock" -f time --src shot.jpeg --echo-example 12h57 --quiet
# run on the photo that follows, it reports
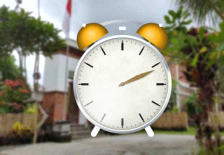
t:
2h11
